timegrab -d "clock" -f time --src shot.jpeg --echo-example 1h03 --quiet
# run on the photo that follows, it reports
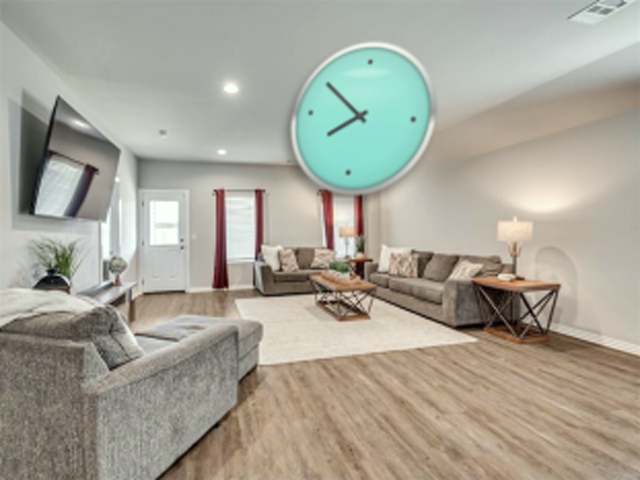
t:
7h51
